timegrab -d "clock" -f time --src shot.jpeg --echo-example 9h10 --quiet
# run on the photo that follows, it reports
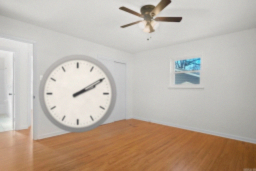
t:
2h10
